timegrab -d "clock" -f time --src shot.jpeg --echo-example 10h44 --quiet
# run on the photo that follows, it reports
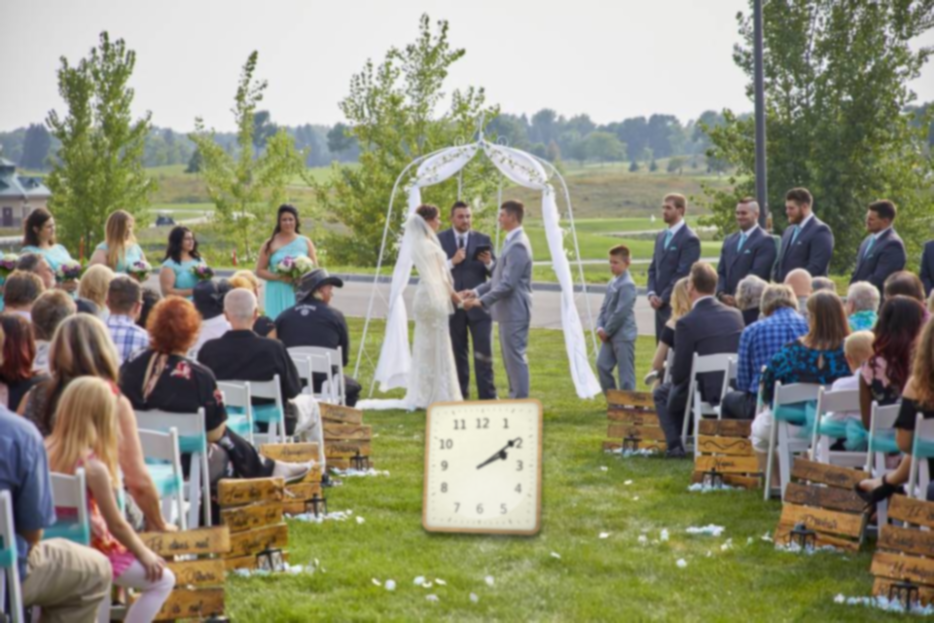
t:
2h09
